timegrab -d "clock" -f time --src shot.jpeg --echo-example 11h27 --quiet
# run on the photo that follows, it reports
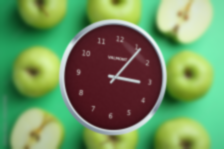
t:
3h06
